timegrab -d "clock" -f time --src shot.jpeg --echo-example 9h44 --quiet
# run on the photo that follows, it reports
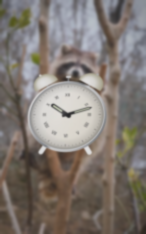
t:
10h12
